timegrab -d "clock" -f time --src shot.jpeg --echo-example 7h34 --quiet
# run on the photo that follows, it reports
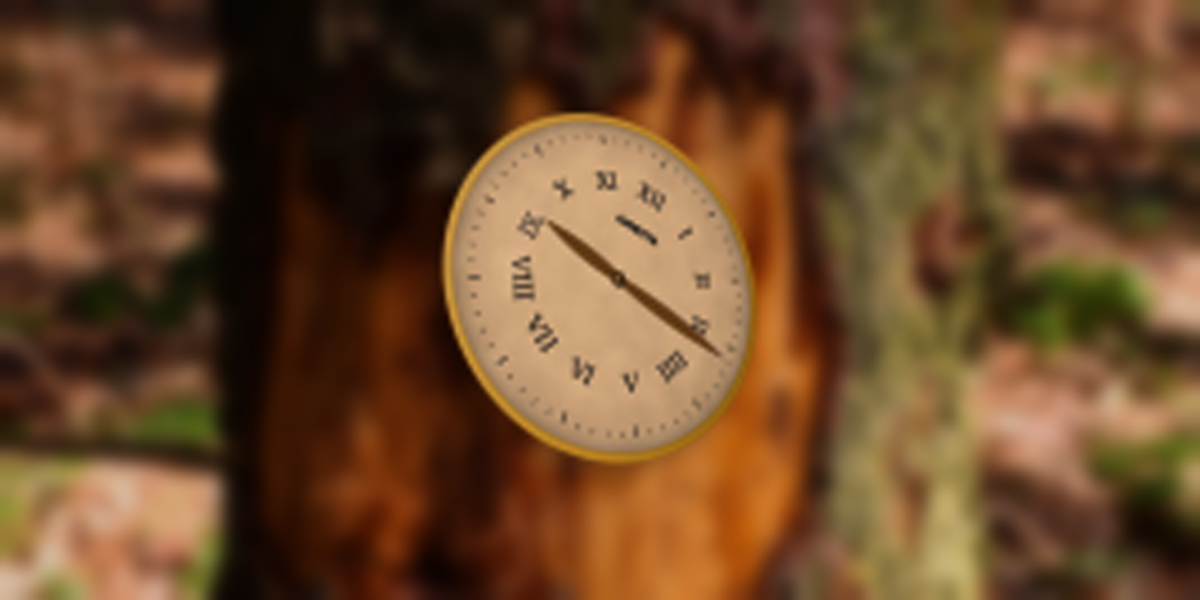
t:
9h16
